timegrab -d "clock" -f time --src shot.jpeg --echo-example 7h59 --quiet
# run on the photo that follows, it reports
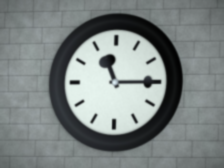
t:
11h15
